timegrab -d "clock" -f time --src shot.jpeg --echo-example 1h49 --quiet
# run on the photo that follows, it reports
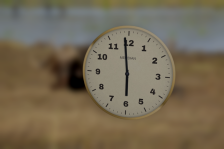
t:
5h59
